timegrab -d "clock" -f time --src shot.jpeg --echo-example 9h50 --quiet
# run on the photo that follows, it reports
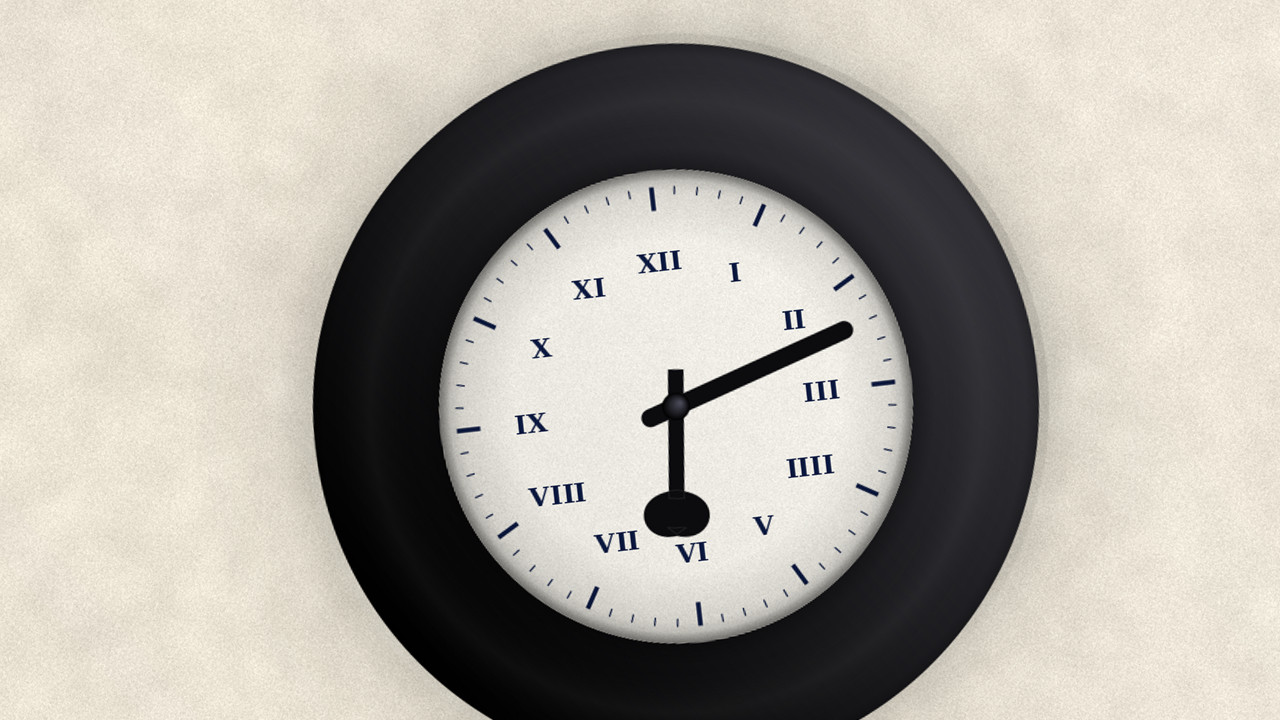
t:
6h12
